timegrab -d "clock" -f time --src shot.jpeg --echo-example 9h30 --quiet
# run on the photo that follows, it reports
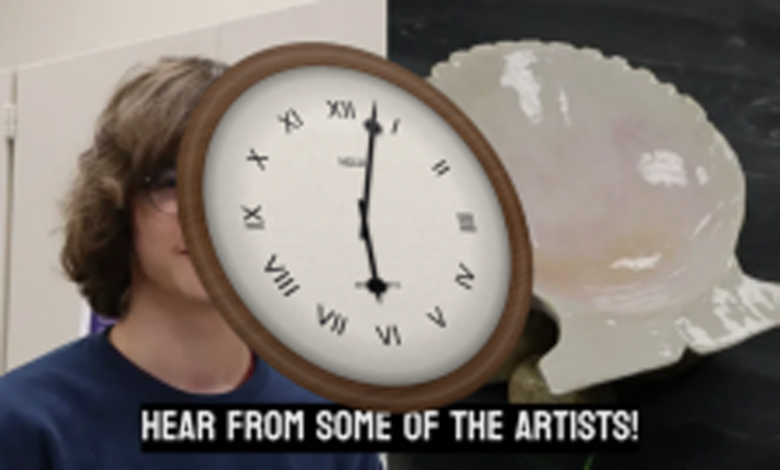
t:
6h03
